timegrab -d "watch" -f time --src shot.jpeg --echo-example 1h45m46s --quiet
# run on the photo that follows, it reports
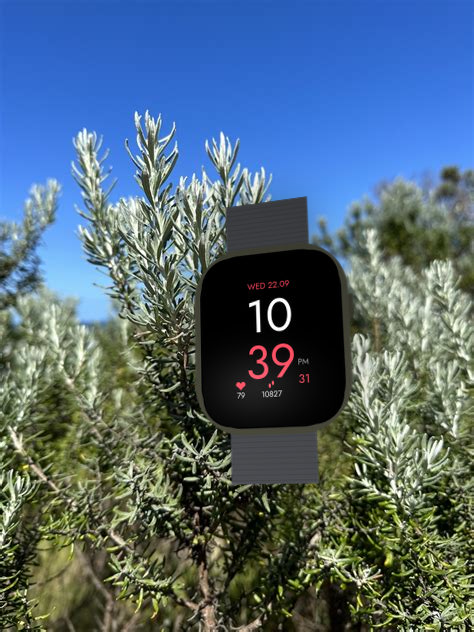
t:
10h39m31s
